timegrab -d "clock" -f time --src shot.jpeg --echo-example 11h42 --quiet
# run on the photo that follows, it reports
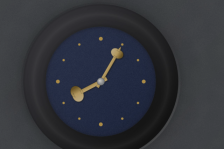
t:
8h05
